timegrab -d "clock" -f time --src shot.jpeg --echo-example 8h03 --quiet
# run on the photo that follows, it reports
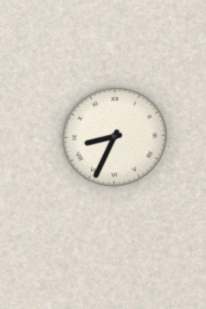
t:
8h34
